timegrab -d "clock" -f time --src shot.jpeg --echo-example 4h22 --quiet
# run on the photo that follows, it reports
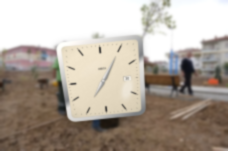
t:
7h05
